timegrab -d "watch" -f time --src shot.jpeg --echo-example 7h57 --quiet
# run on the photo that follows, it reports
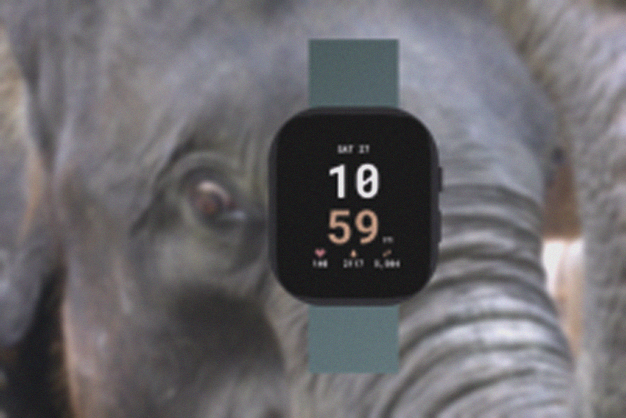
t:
10h59
